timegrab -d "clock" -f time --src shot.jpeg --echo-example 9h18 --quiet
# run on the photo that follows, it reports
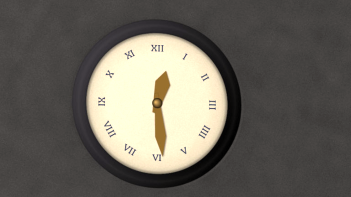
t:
12h29
